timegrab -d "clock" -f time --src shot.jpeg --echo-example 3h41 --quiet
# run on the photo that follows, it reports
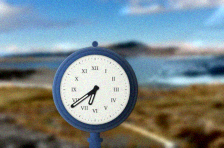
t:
6h39
